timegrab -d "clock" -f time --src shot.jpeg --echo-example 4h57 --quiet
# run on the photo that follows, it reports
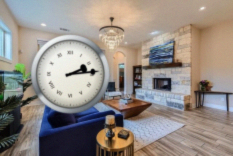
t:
2h14
